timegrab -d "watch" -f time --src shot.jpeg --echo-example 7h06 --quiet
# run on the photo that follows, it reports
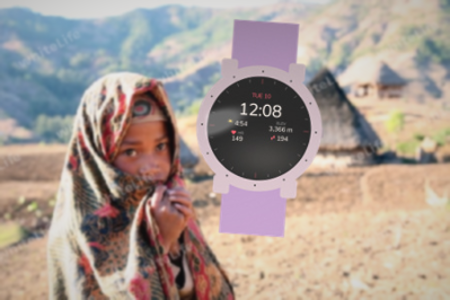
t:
12h08
